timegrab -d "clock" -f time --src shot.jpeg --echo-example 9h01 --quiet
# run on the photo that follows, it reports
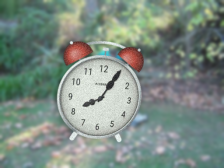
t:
8h05
